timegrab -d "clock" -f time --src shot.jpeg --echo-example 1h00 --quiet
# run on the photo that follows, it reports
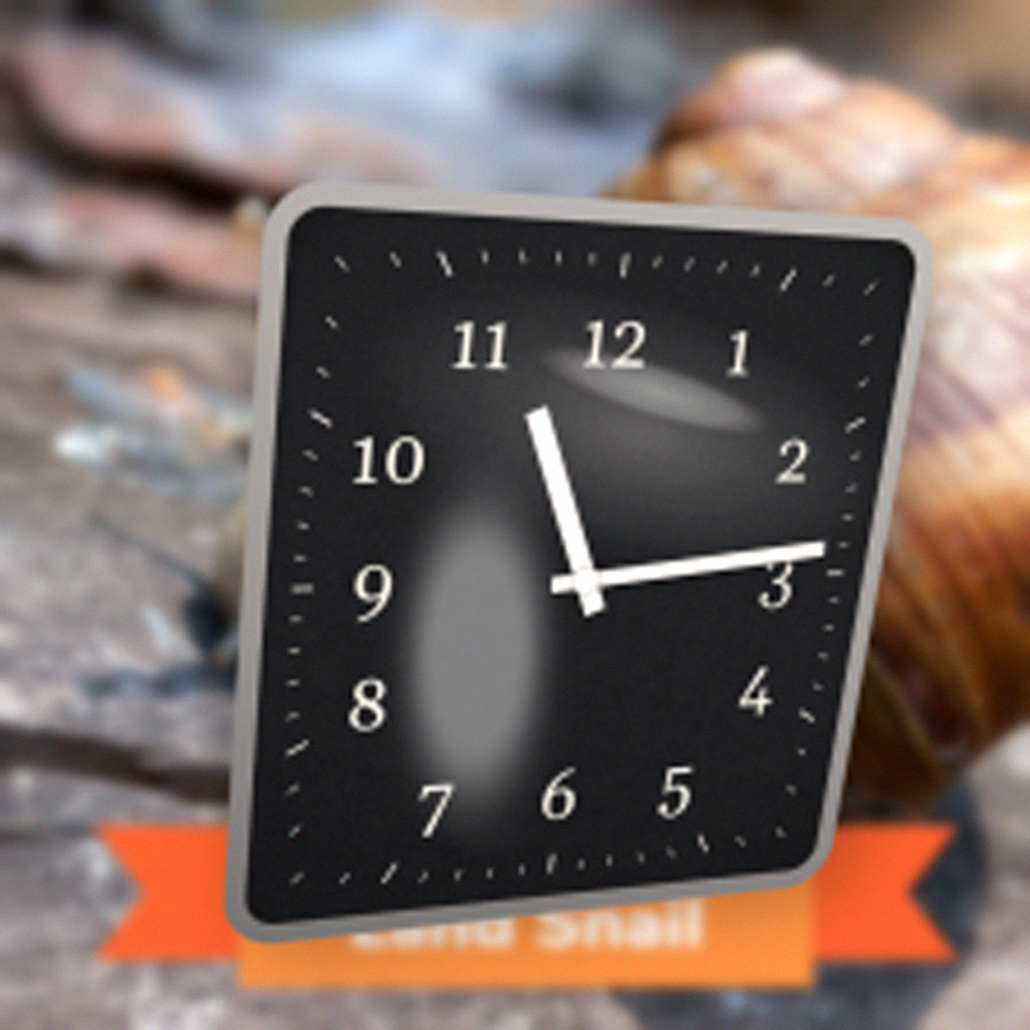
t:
11h14
